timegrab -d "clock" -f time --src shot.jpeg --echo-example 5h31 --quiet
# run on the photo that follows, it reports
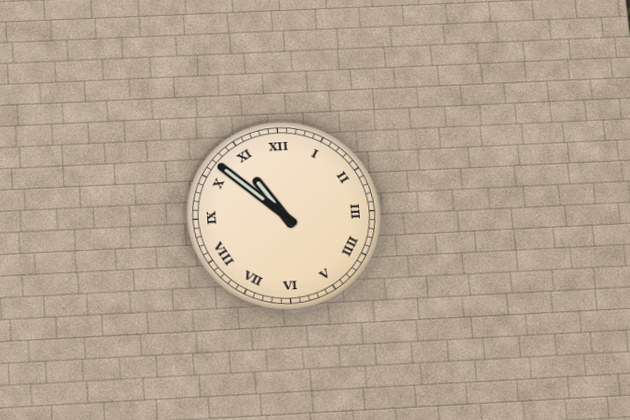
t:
10h52
